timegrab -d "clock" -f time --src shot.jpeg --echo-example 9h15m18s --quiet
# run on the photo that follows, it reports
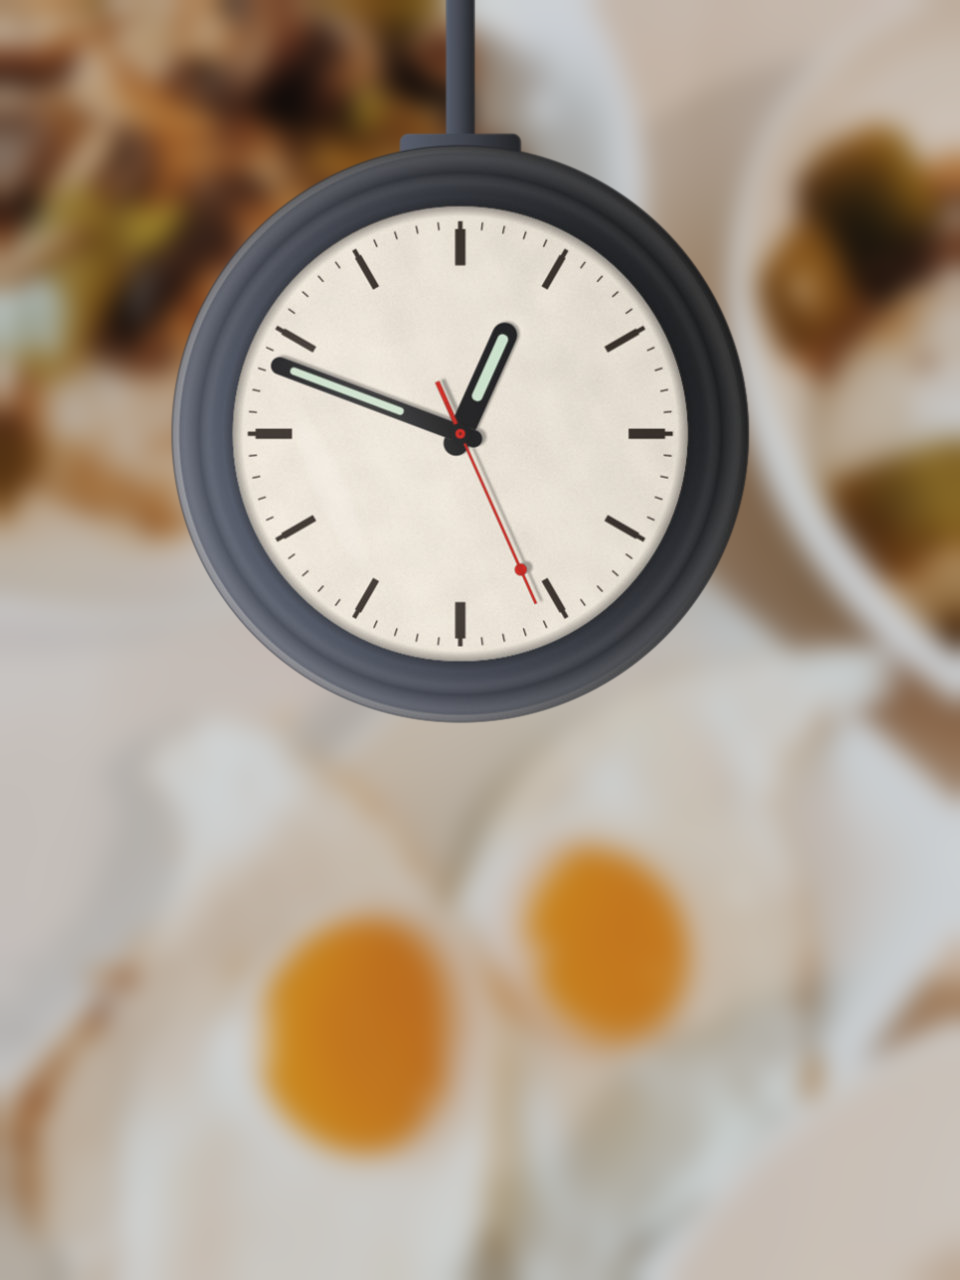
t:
12h48m26s
